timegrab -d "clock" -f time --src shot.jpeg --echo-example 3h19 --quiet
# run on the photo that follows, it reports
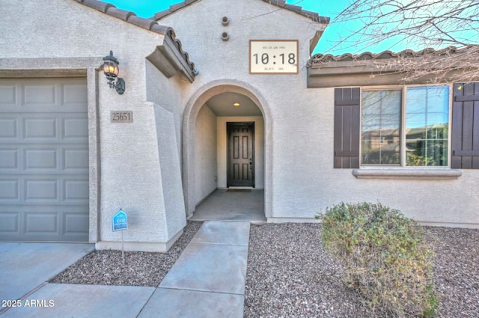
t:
10h18
